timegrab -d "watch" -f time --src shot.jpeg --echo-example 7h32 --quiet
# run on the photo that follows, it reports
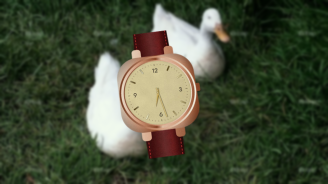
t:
6h28
